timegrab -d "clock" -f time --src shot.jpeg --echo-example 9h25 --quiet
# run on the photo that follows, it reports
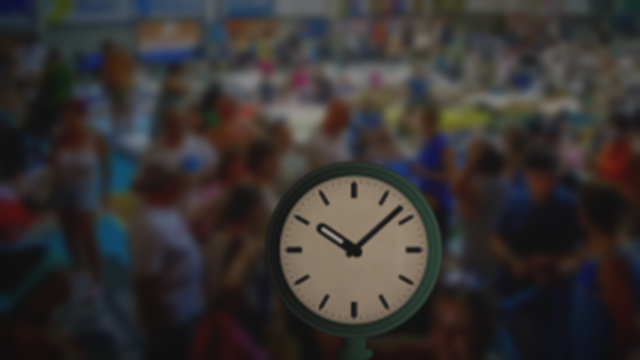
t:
10h08
